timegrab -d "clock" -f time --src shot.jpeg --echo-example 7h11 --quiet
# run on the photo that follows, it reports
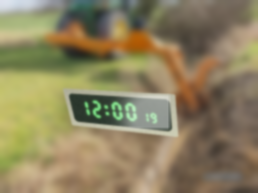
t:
12h00
